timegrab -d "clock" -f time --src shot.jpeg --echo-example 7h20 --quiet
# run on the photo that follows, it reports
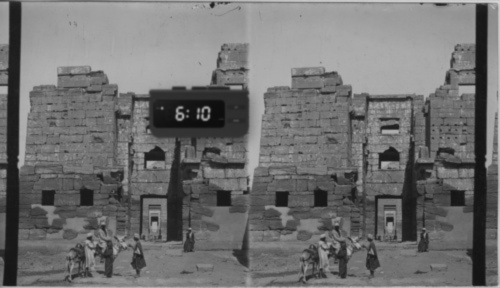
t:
6h10
